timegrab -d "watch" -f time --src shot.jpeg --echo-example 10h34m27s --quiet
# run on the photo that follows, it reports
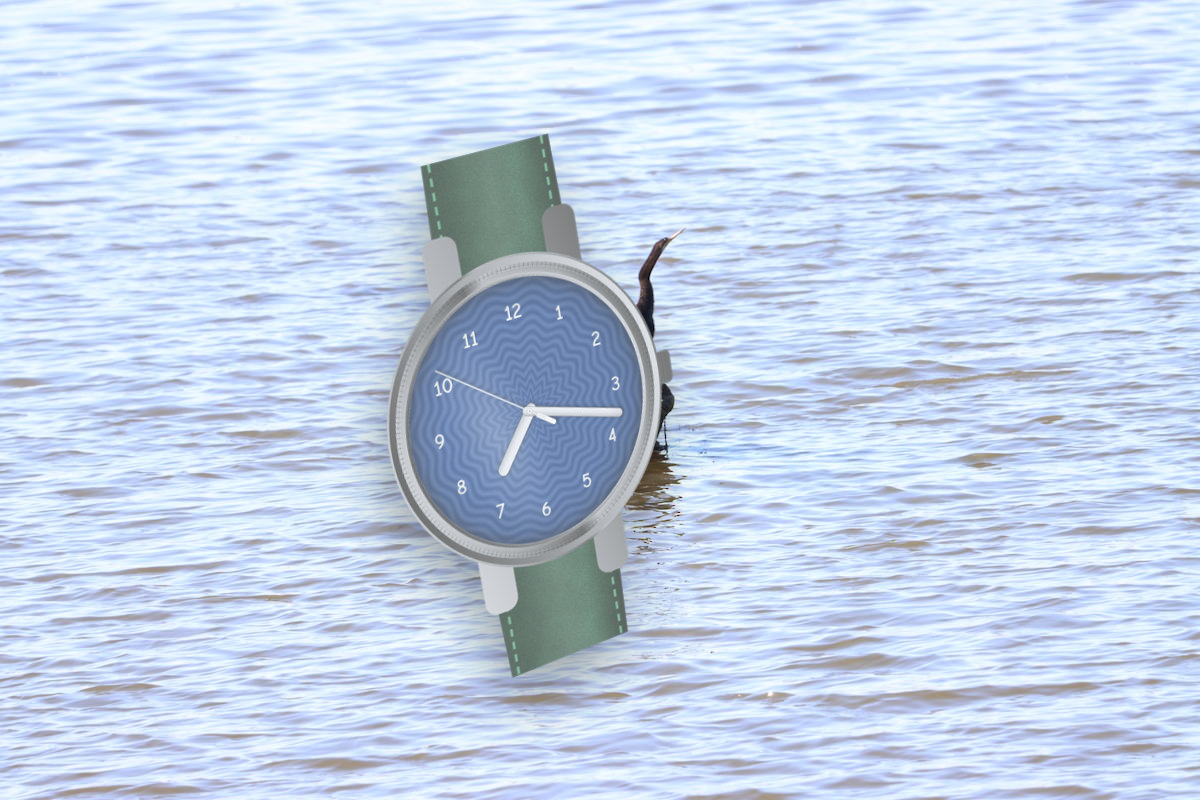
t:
7h17m51s
